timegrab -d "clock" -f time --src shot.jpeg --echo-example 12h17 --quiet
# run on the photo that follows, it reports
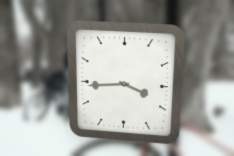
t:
3h44
